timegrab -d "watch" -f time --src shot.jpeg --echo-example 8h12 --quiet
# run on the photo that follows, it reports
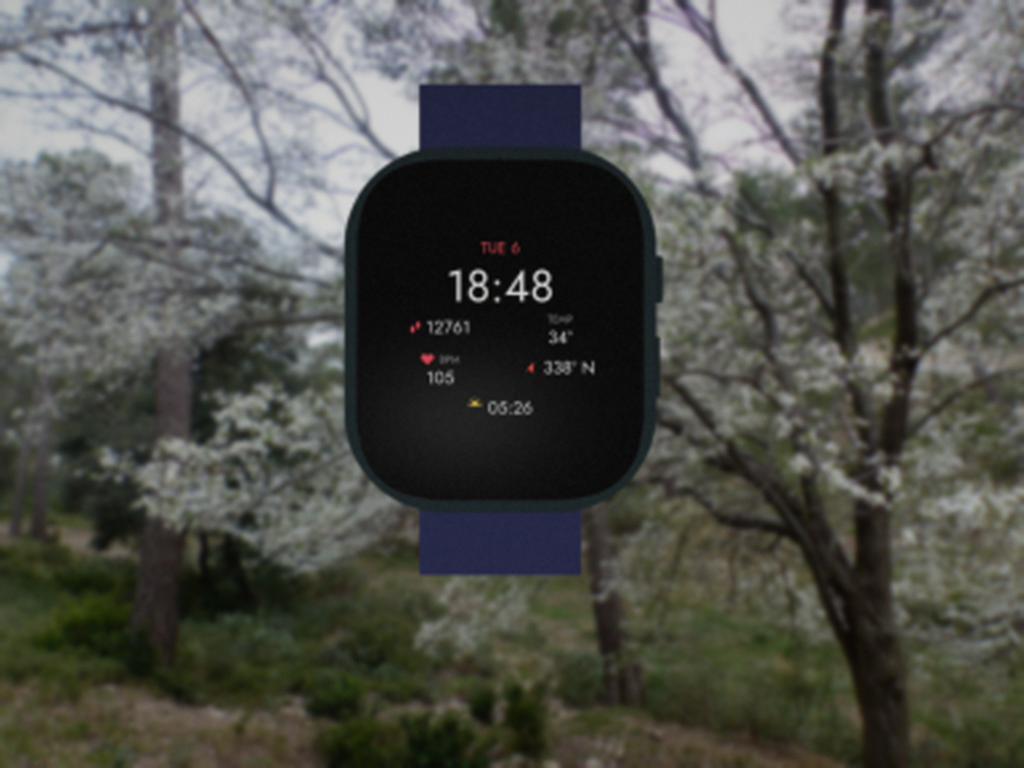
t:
18h48
